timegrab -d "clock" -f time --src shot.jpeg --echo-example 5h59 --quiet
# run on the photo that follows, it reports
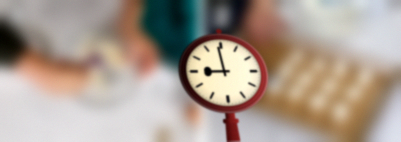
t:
8h59
